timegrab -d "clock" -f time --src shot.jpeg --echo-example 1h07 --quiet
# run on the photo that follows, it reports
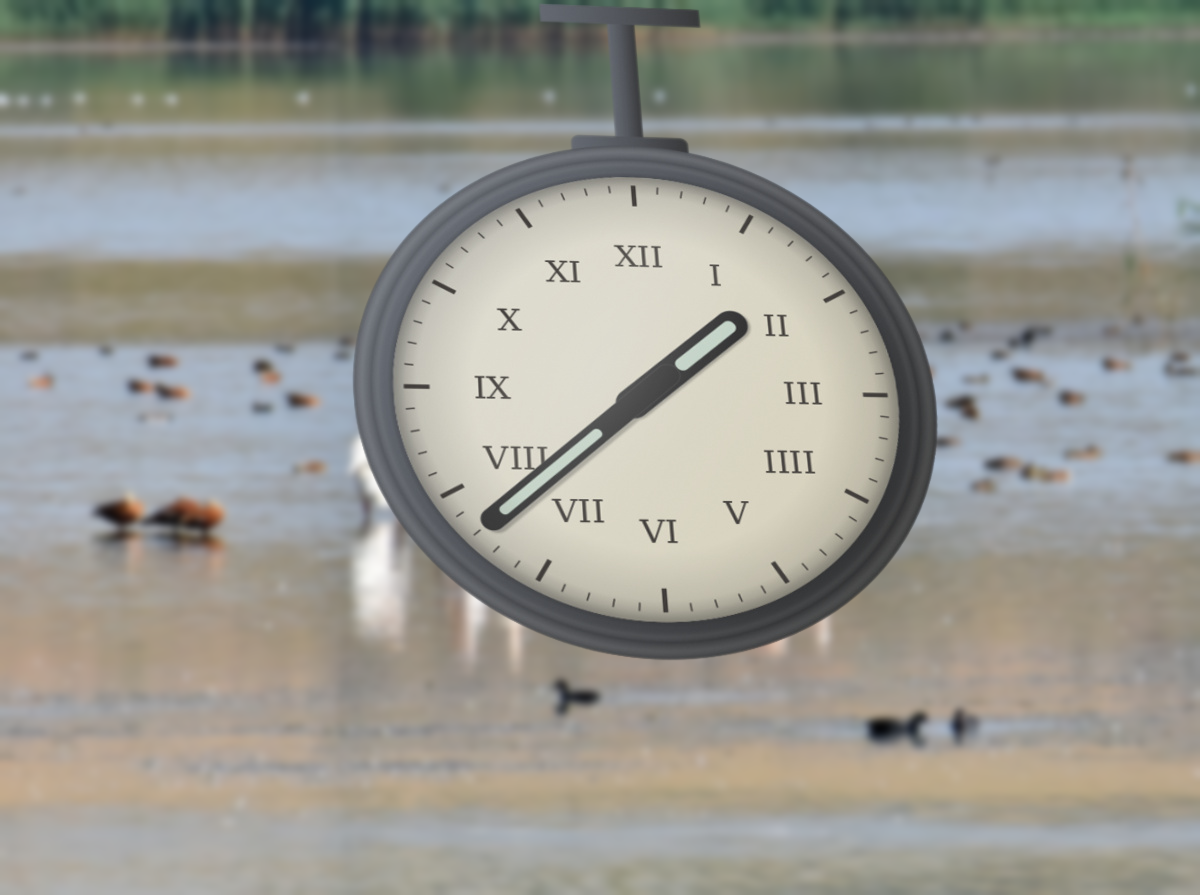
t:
1h38
